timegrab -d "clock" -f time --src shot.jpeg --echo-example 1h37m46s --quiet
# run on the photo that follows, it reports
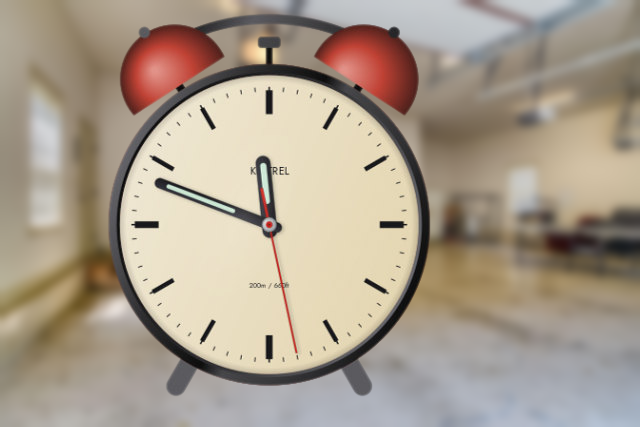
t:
11h48m28s
